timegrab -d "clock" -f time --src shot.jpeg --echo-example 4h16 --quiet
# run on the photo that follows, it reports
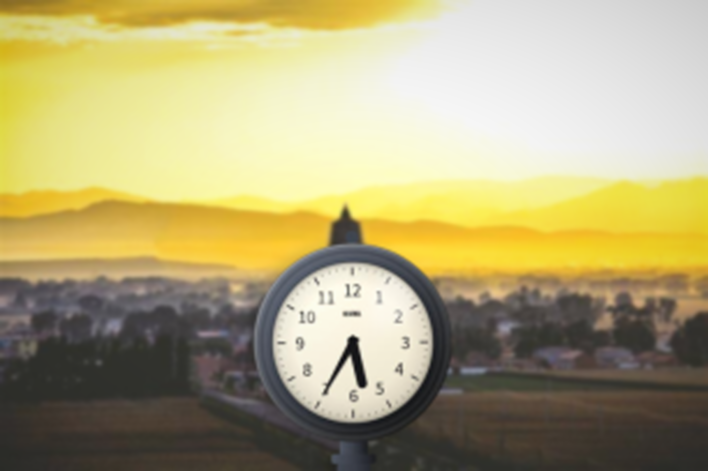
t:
5h35
